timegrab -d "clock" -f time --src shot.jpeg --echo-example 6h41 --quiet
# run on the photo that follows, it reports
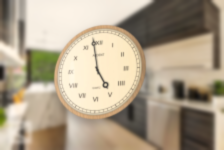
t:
4h58
